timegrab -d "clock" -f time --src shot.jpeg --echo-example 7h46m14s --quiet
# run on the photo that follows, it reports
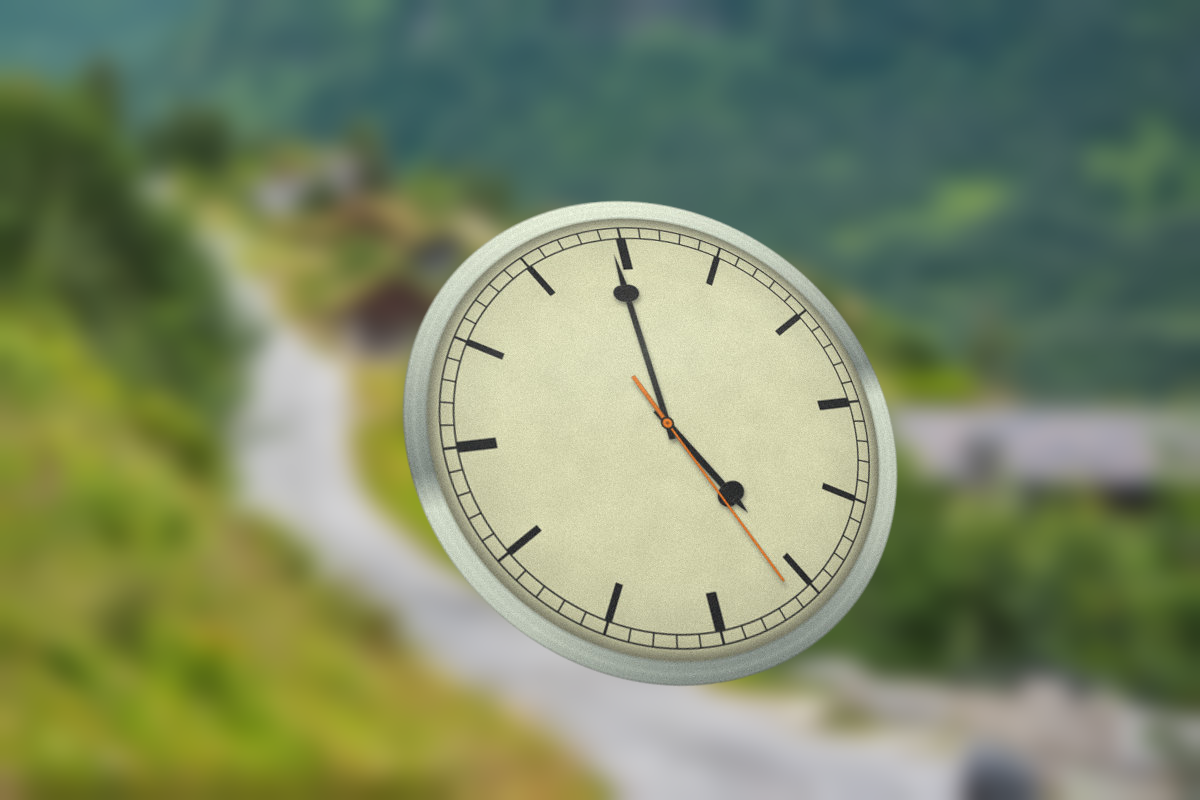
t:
4h59m26s
